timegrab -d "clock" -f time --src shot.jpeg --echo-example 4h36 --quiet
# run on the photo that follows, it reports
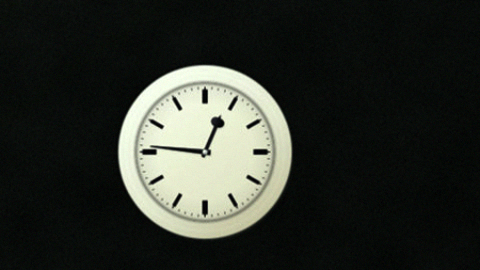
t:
12h46
